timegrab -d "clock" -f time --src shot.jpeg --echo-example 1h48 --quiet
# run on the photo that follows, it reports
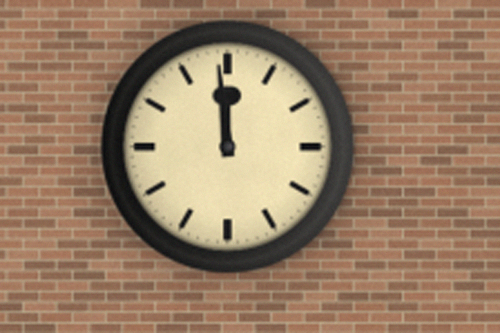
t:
11h59
